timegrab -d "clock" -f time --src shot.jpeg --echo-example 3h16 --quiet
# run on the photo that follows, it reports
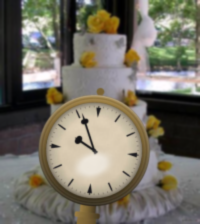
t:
9h56
